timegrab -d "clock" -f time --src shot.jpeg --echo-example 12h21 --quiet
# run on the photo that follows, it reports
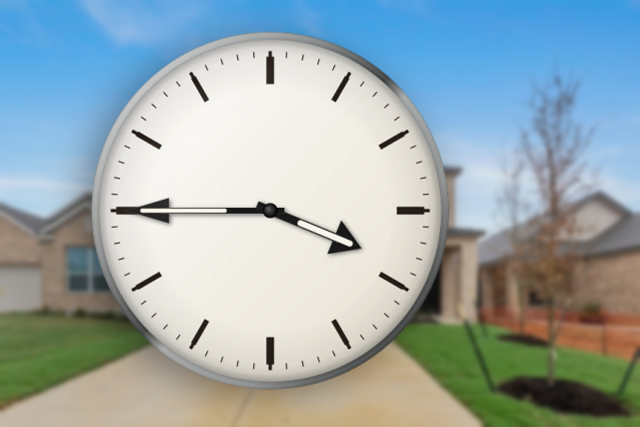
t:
3h45
